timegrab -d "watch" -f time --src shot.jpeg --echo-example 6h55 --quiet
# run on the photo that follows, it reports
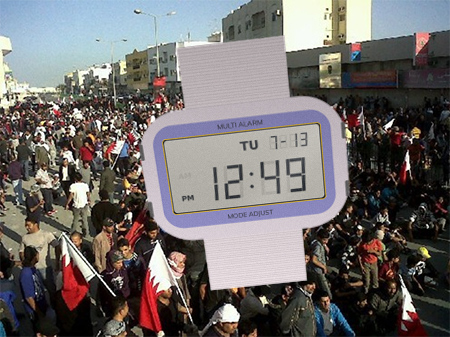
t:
12h49
